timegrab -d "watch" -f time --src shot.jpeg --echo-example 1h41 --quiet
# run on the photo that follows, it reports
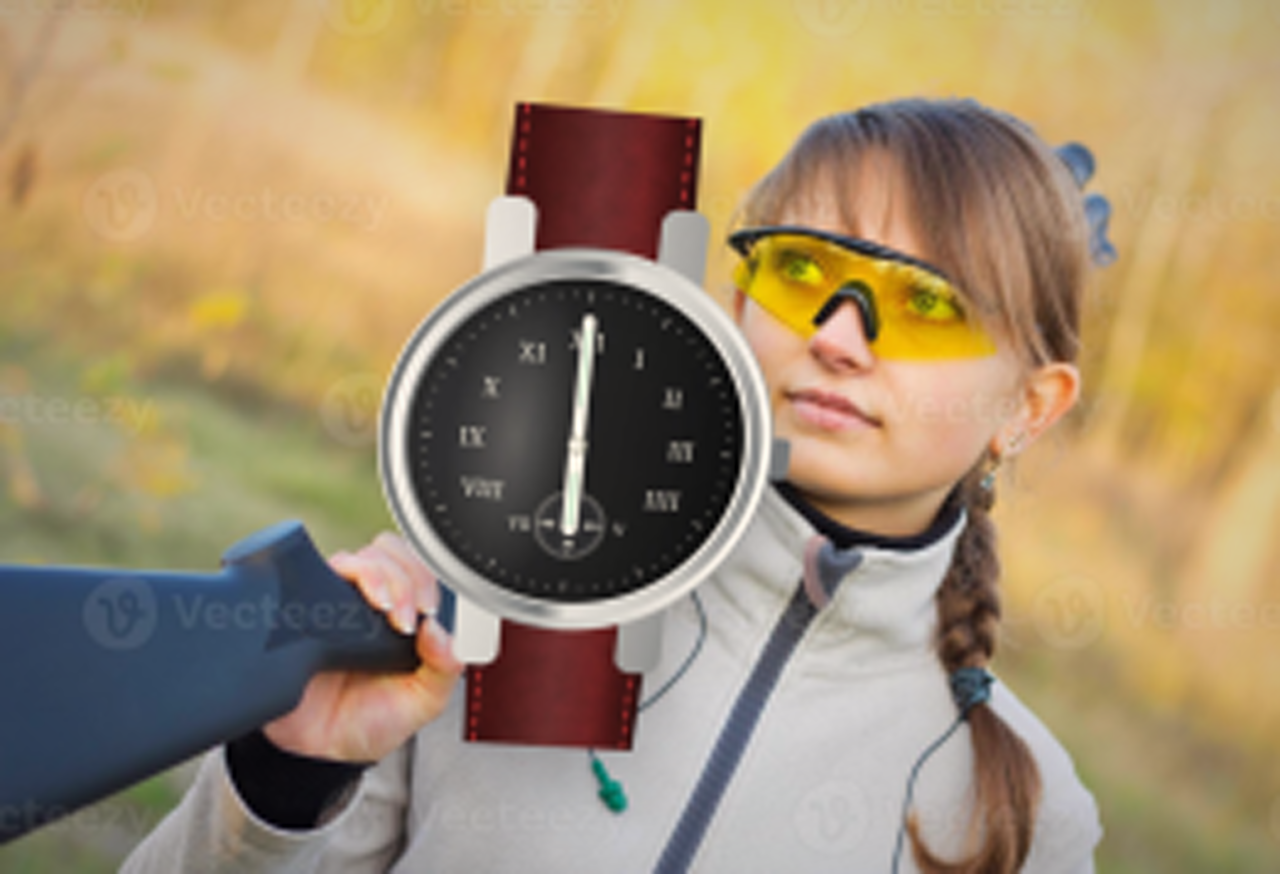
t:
6h00
